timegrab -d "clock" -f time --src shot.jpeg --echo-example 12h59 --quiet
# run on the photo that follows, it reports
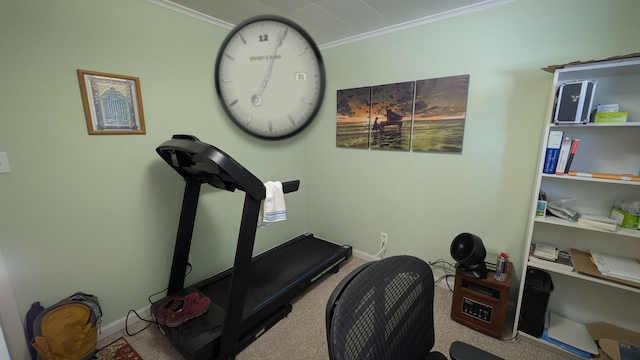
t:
7h04
